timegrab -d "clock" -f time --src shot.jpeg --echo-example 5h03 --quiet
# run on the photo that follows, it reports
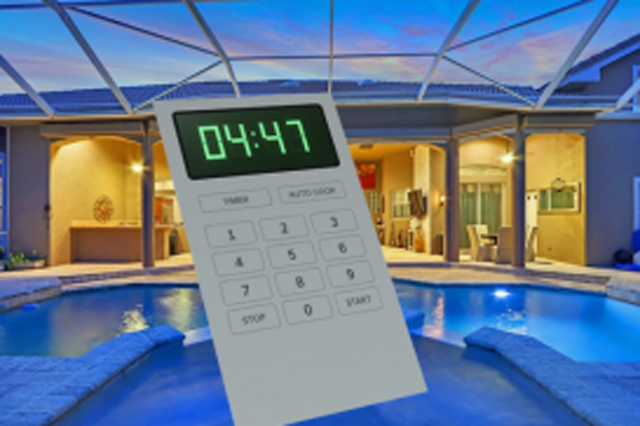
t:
4h47
